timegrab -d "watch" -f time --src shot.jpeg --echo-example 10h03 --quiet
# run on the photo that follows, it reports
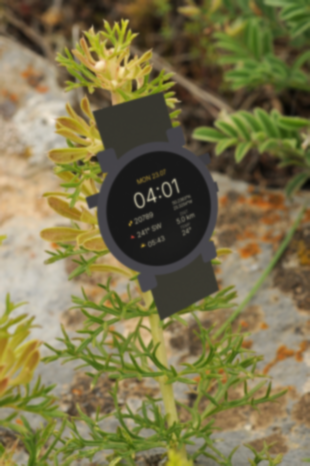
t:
4h01
